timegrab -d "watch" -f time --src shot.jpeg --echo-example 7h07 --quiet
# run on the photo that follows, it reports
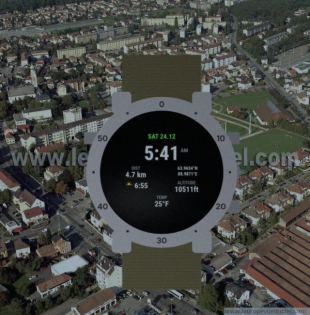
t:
5h41
